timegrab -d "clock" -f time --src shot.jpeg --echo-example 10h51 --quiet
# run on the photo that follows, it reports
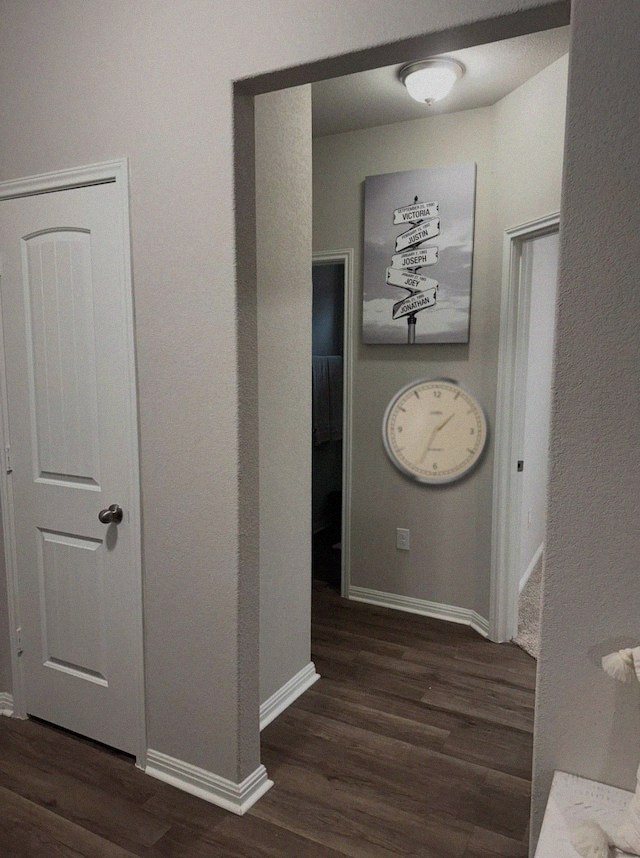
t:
1h34
